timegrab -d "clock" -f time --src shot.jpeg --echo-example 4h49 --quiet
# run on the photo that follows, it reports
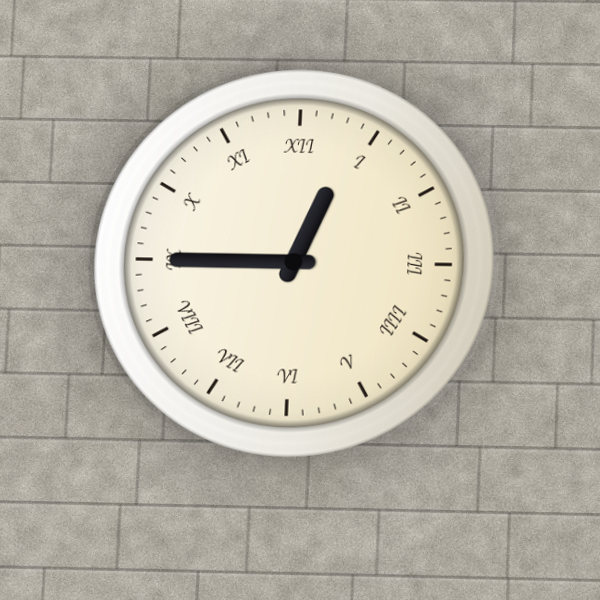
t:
12h45
